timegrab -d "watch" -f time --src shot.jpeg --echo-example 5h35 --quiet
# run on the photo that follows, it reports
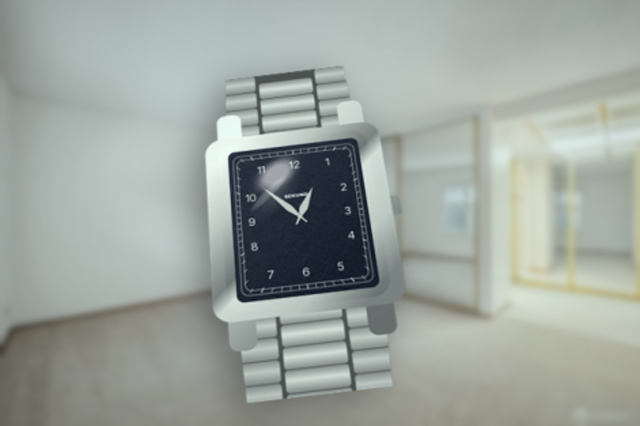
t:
12h53
